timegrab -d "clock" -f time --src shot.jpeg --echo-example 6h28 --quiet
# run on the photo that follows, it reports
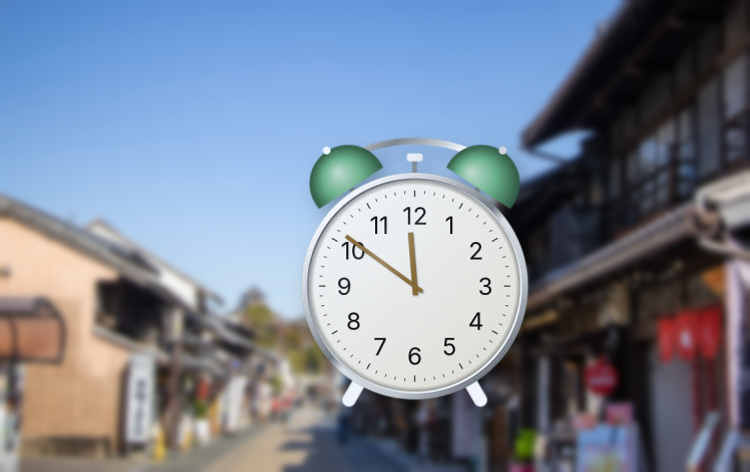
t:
11h51
